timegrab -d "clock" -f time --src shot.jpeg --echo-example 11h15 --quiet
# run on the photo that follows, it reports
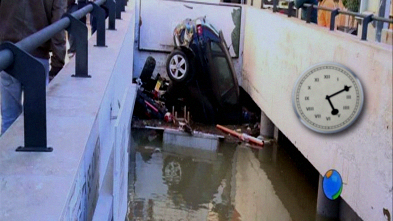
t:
5h11
